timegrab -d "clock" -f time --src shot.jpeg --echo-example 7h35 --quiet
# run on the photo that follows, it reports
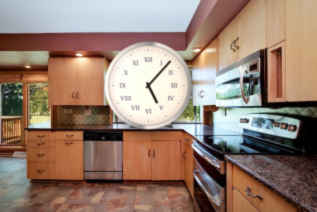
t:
5h07
